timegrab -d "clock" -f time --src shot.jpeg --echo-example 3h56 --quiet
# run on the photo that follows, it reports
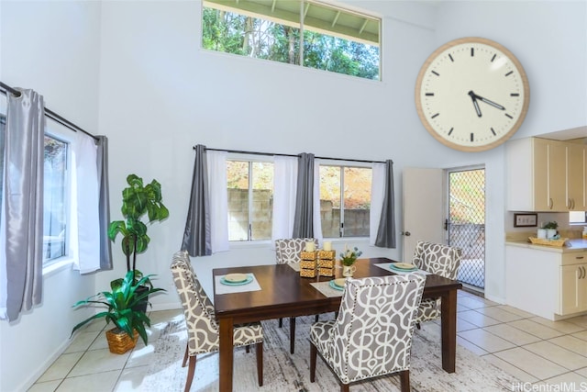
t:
5h19
